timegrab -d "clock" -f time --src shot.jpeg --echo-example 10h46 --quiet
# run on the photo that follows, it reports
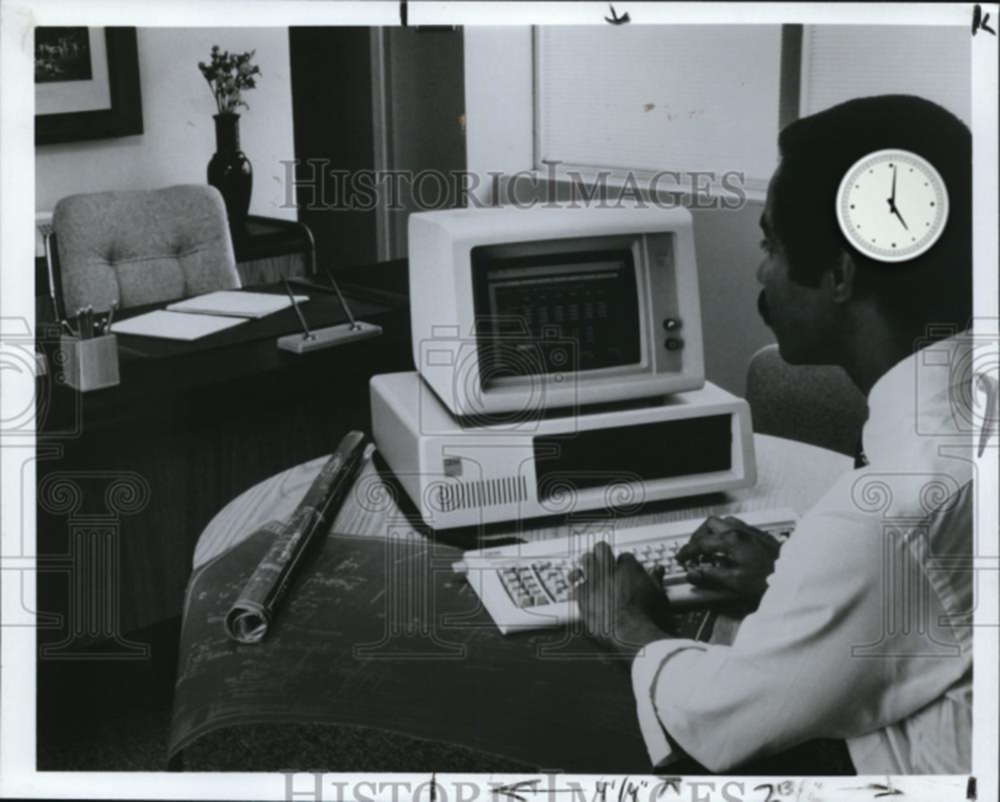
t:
5h01
